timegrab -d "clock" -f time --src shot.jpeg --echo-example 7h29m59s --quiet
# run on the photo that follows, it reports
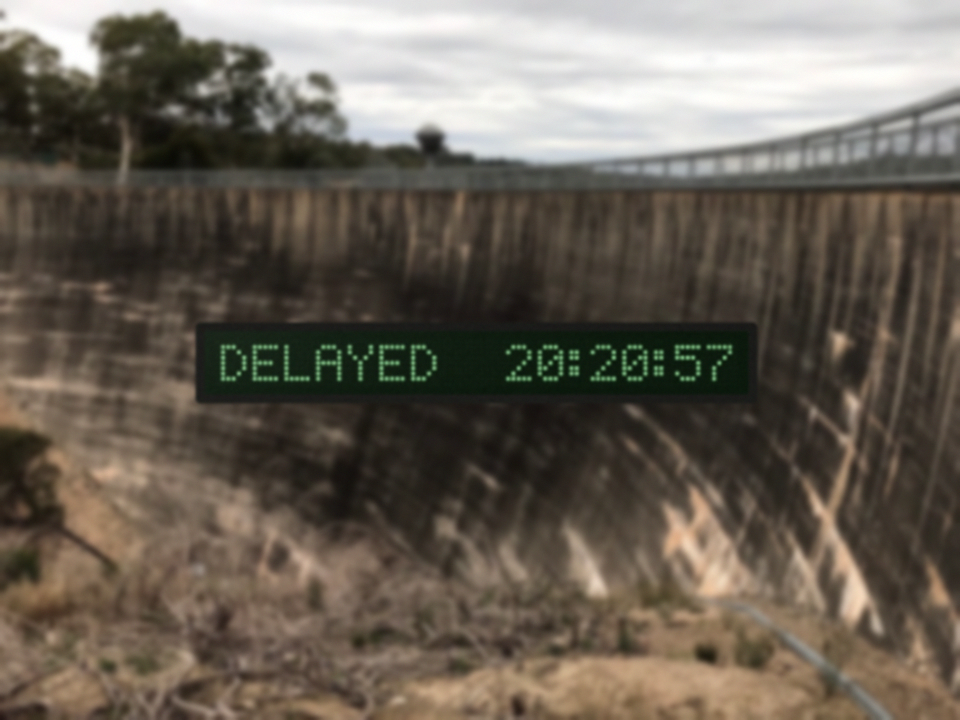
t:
20h20m57s
